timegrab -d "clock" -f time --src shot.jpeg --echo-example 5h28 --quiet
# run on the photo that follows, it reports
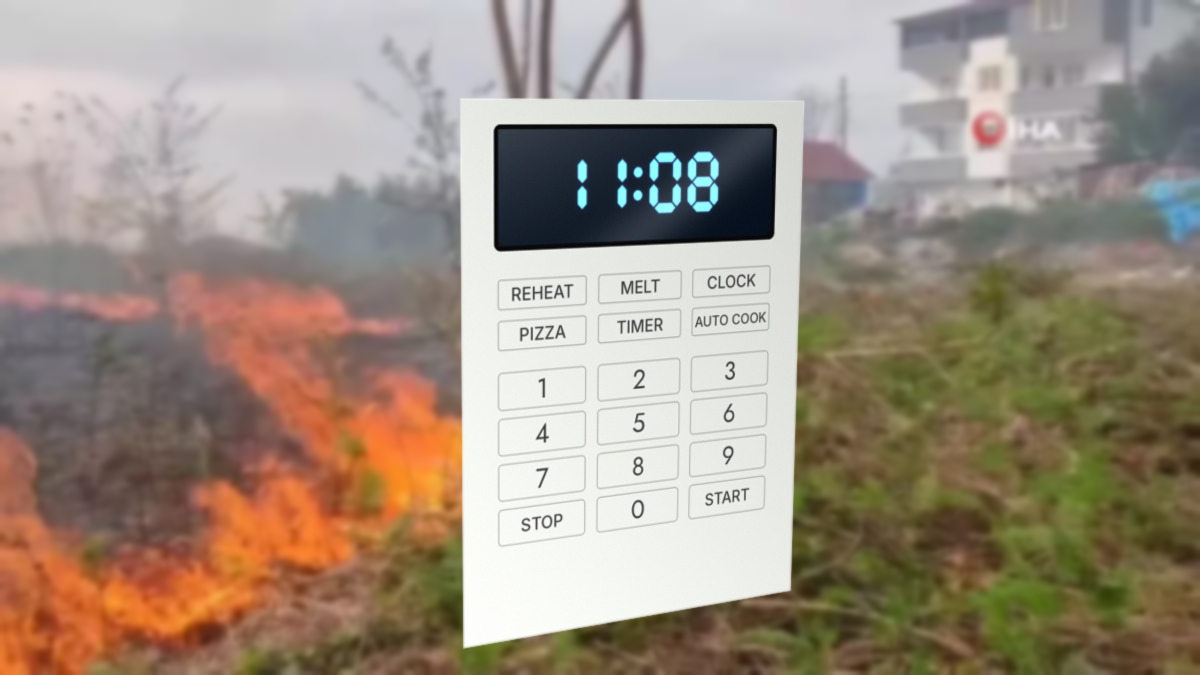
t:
11h08
